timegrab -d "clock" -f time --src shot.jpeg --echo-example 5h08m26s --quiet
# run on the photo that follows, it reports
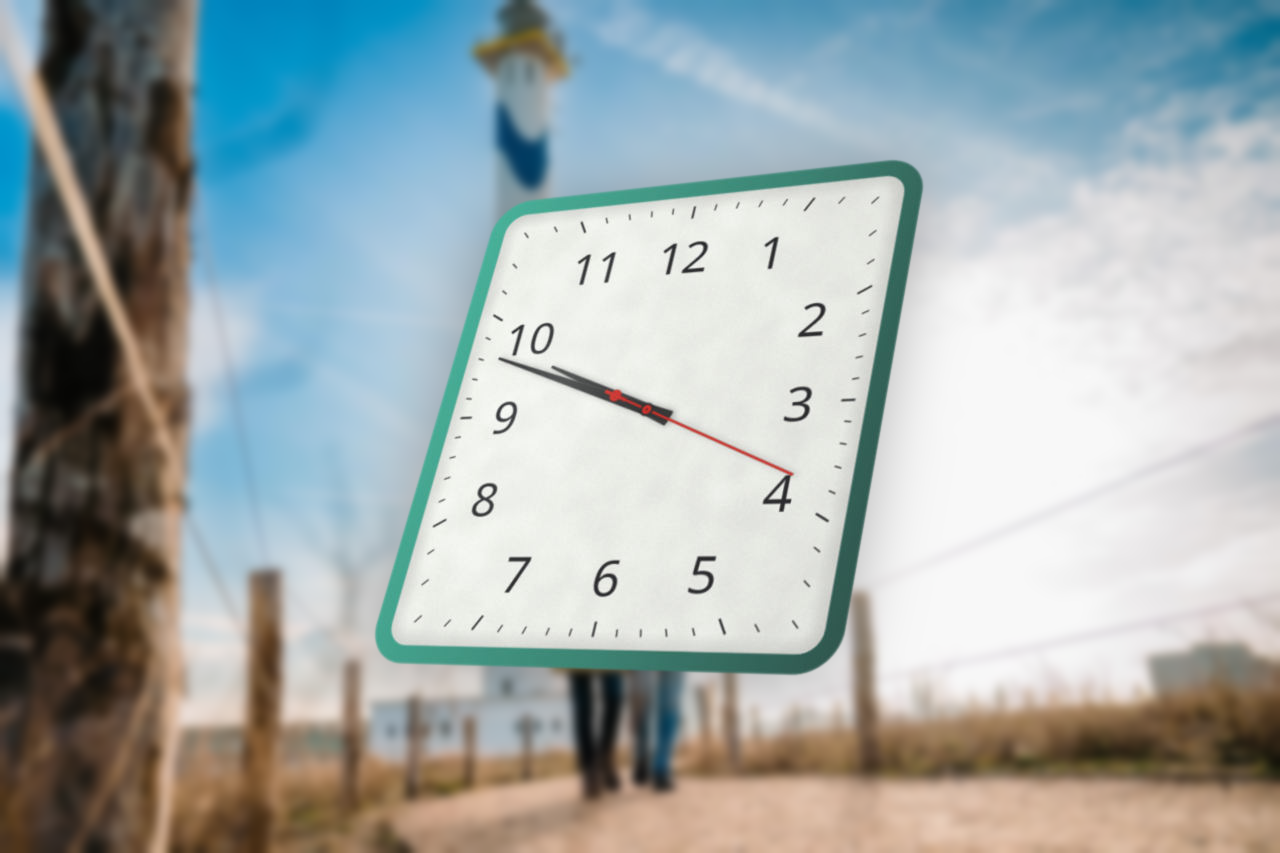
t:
9h48m19s
